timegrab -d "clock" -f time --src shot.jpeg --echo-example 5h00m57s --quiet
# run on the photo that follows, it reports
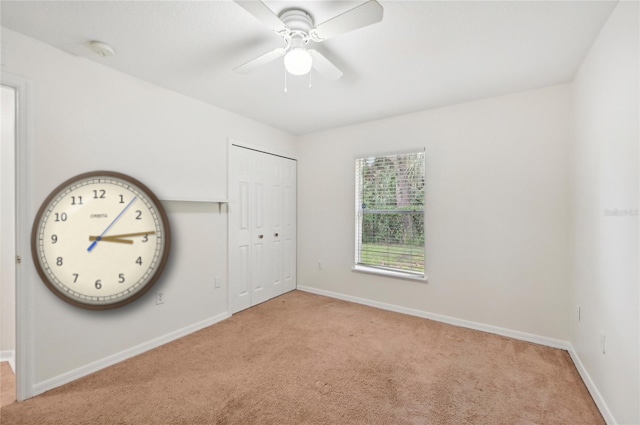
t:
3h14m07s
